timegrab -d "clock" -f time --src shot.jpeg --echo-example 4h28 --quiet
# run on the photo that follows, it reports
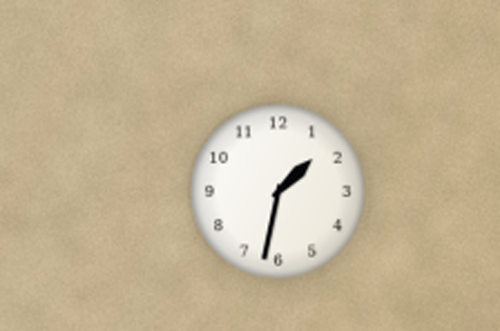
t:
1h32
